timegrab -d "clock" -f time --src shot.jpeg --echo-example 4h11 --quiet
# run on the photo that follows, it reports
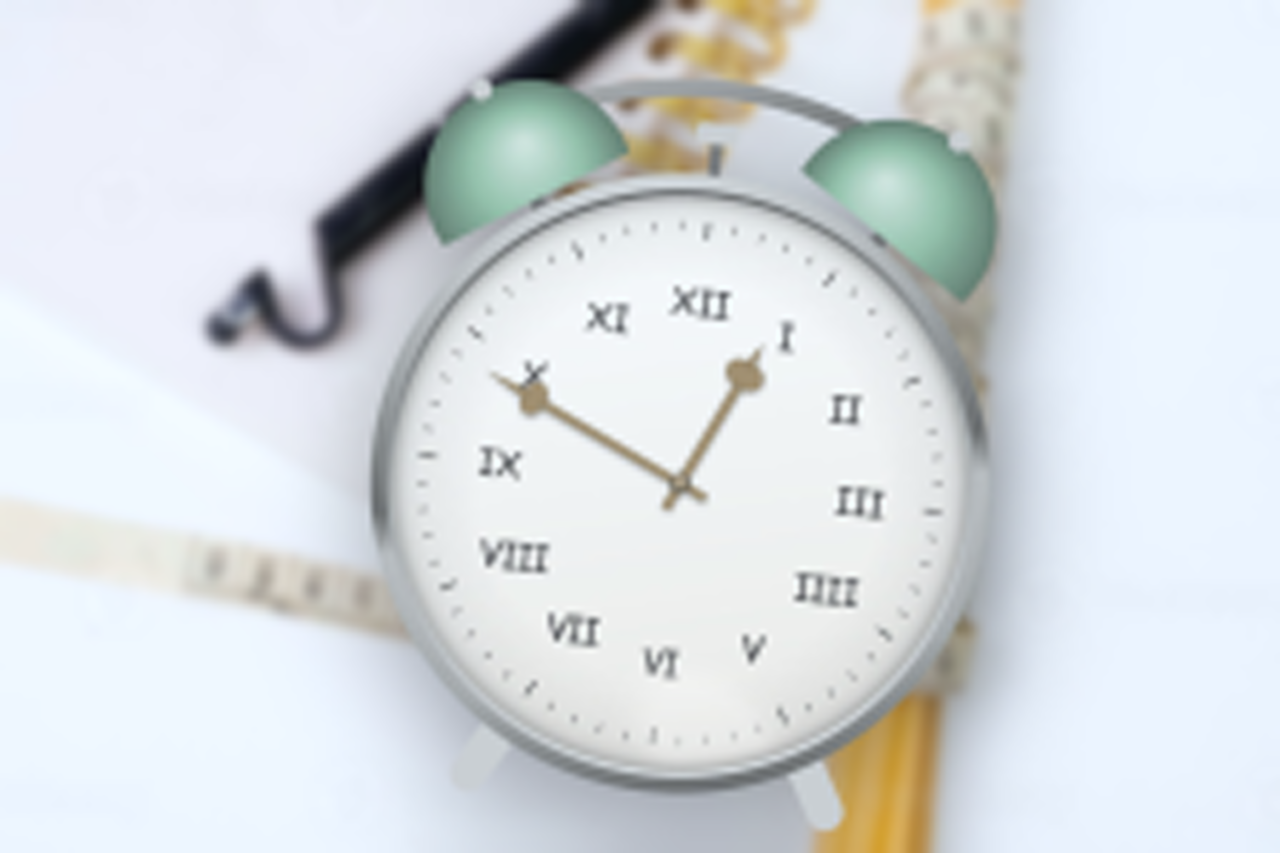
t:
12h49
